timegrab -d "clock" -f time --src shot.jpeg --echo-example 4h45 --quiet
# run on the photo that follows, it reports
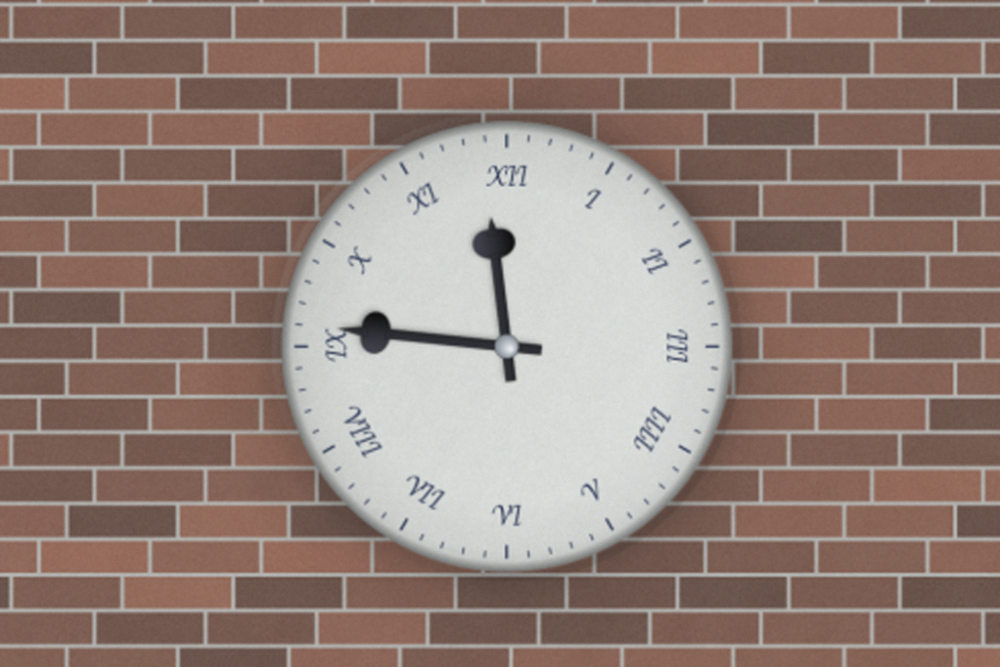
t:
11h46
